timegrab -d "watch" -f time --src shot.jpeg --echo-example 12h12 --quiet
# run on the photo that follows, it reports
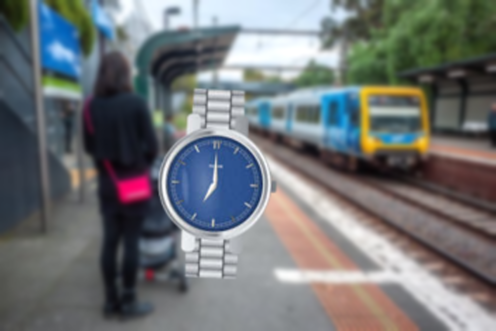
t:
7h00
